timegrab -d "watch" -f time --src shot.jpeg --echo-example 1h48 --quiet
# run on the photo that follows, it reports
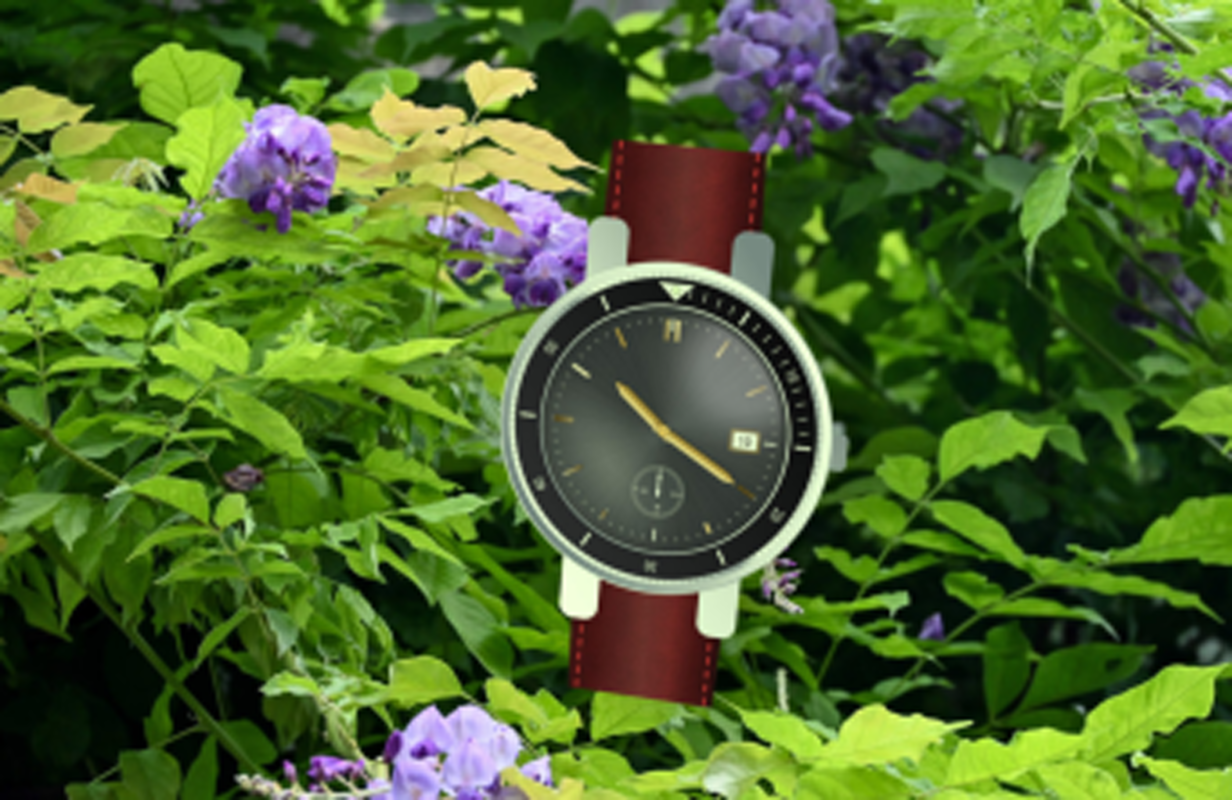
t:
10h20
